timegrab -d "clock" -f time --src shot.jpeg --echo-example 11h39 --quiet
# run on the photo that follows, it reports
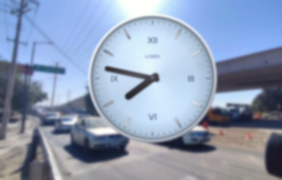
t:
7h47
